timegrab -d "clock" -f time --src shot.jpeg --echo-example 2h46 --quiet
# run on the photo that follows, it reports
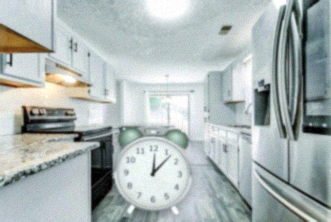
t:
12h07
